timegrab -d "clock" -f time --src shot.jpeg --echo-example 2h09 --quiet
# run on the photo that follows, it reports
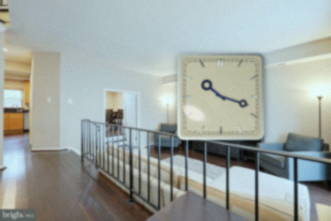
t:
10h18
